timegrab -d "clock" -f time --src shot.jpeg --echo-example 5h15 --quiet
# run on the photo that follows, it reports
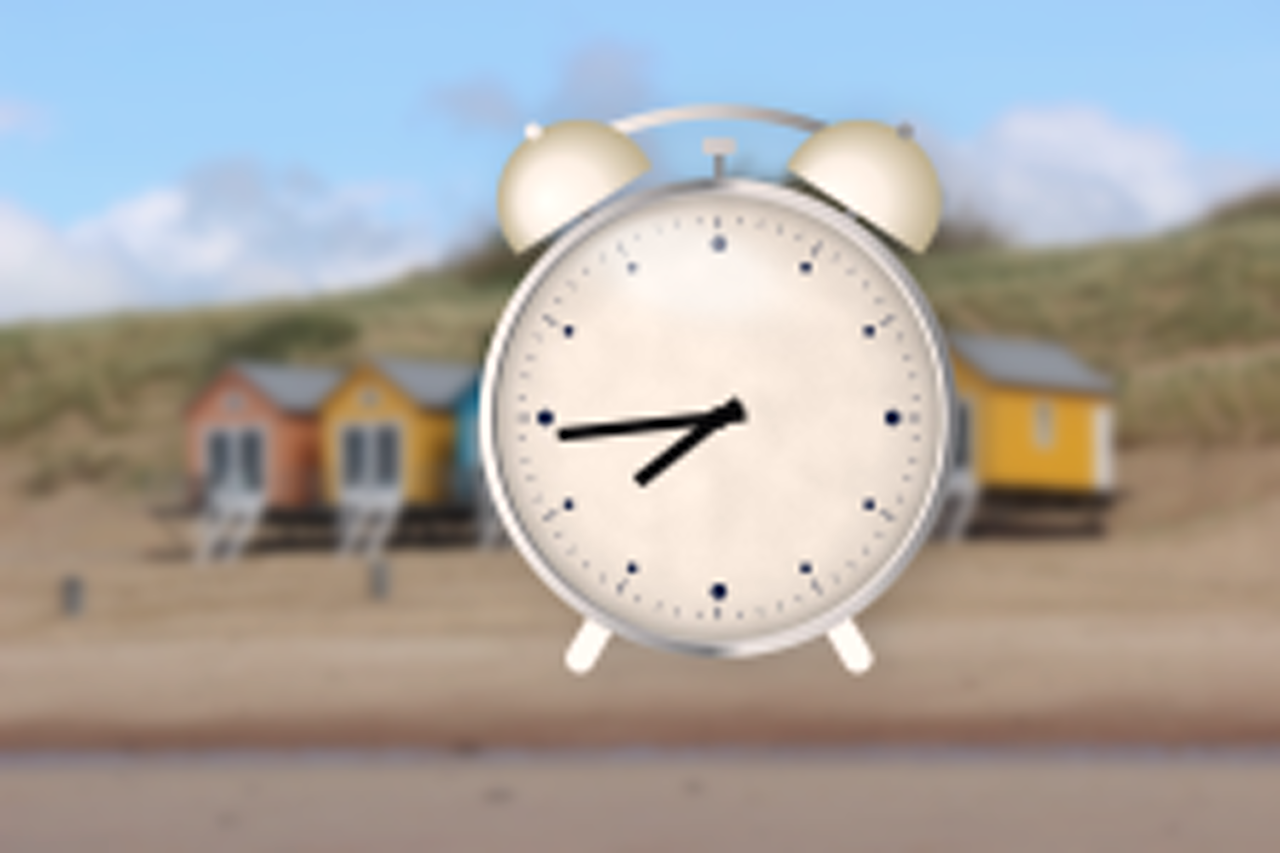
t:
7h44
